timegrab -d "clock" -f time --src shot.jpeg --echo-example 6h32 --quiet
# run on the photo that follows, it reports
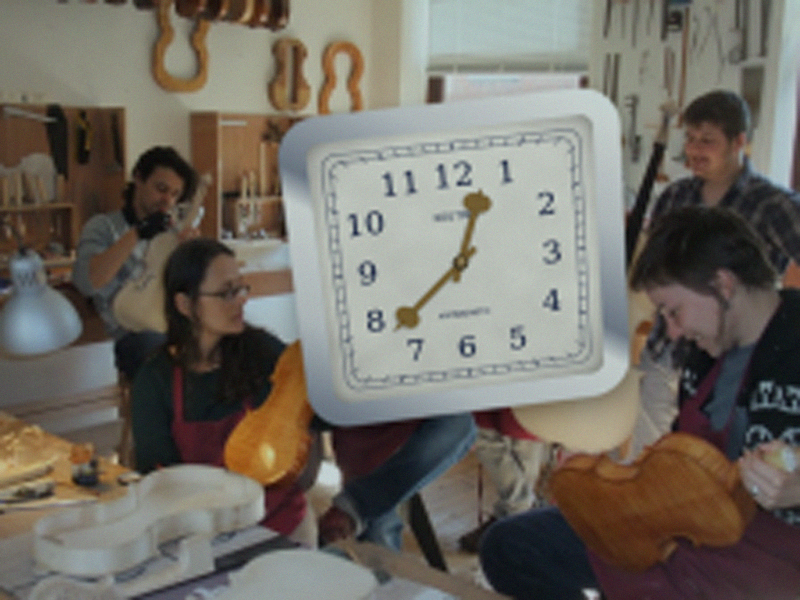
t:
12h38
